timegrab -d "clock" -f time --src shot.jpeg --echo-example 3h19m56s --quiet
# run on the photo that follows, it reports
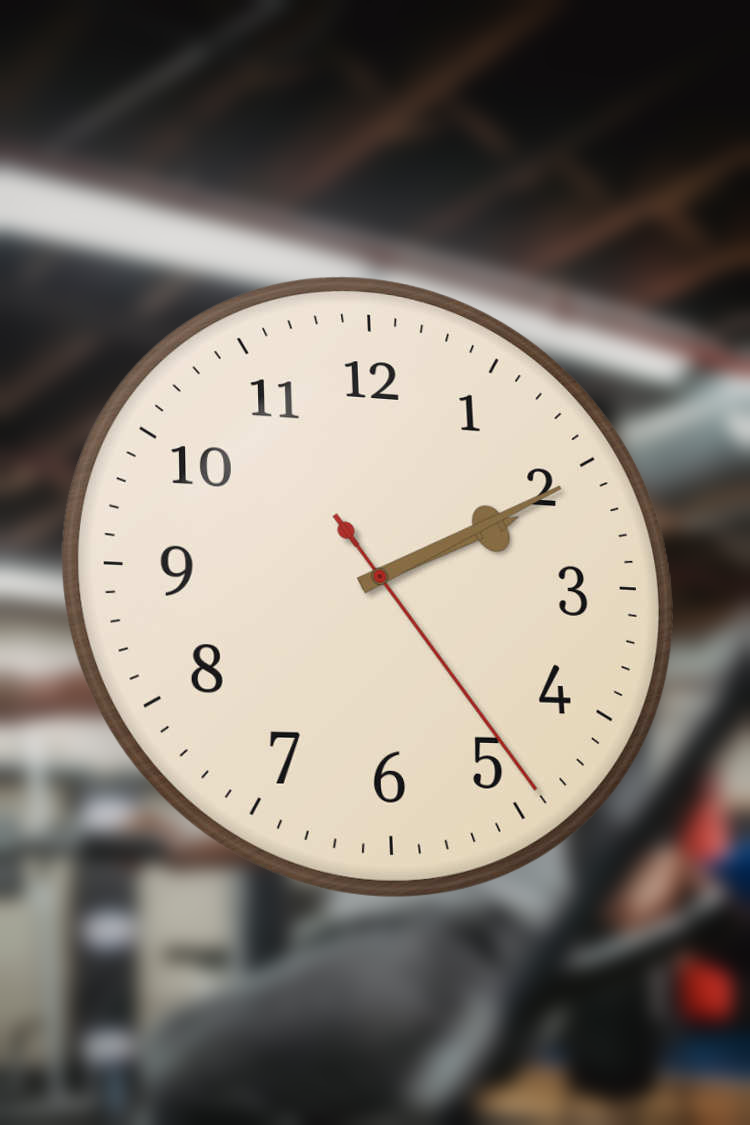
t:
2h10m24s
